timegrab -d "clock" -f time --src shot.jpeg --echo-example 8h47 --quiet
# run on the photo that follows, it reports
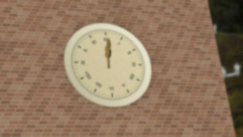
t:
12h01
